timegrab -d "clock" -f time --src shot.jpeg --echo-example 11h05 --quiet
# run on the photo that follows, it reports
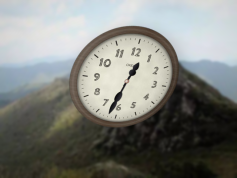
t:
12h32
